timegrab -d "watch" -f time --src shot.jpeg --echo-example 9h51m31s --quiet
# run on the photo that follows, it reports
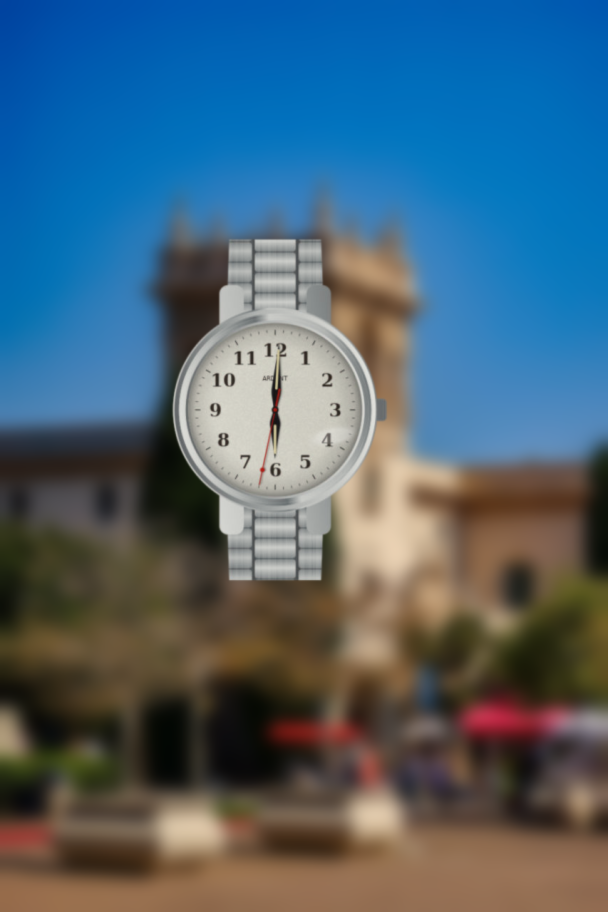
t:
6h00m32s
